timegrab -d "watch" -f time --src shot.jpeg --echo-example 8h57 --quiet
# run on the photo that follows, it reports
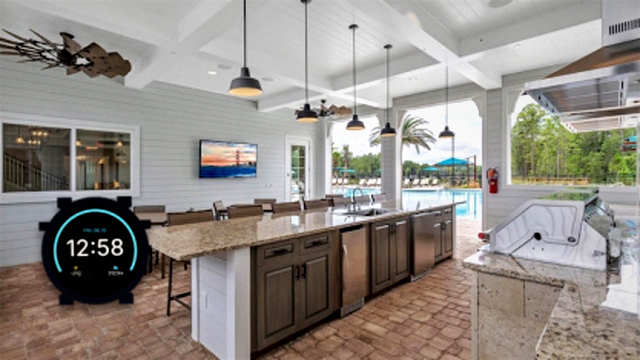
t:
12h58
